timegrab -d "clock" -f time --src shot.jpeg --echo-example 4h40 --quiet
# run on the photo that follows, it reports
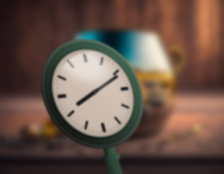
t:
8h11
